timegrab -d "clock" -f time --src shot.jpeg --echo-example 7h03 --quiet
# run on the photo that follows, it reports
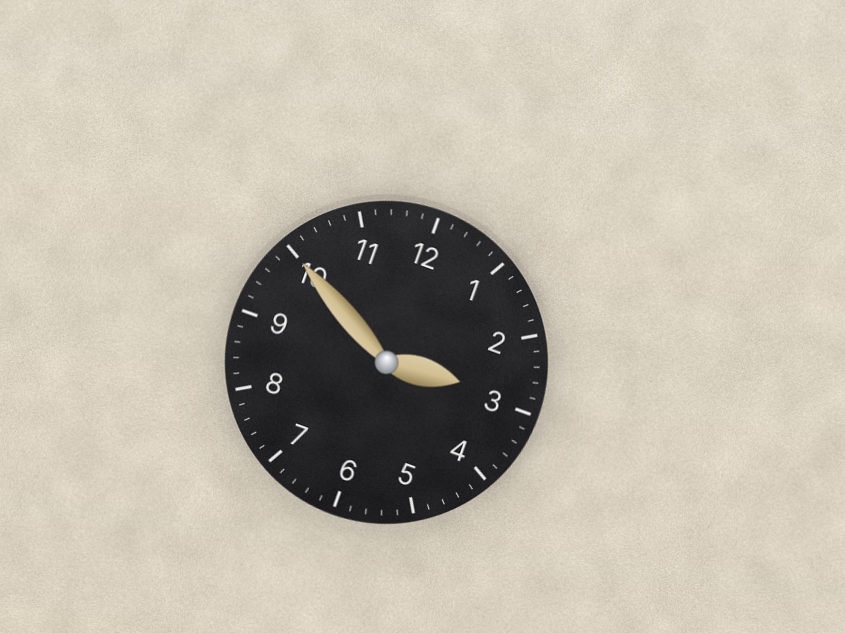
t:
2h50
